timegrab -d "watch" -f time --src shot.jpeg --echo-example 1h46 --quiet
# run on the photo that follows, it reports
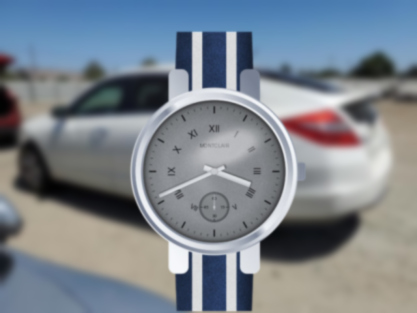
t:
3h41
